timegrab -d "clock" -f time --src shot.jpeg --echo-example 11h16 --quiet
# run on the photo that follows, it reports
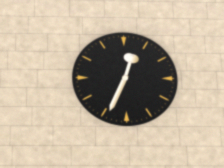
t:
12h34
